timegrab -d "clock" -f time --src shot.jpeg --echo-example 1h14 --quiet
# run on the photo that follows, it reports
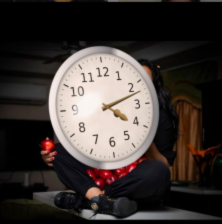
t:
4h12
